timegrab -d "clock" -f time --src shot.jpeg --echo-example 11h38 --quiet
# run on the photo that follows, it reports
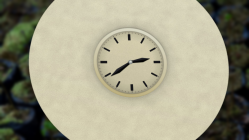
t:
2h39
